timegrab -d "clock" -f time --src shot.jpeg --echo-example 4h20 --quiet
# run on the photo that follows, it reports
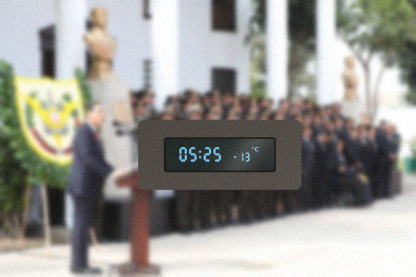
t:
5h25
